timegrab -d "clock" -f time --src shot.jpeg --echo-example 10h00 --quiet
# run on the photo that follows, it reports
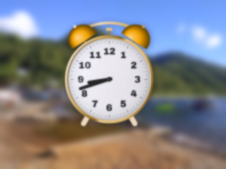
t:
8h42
